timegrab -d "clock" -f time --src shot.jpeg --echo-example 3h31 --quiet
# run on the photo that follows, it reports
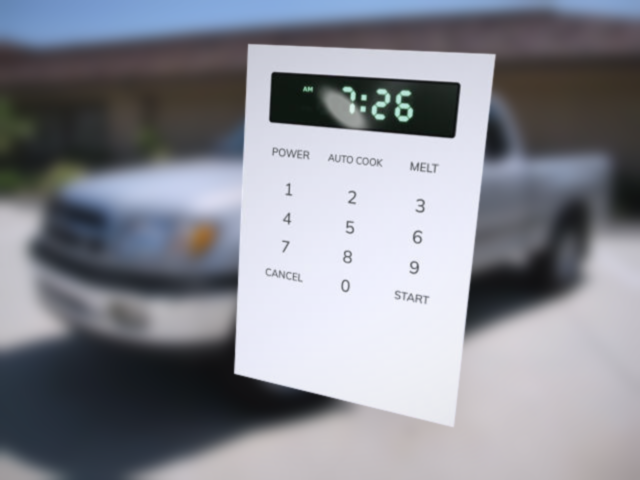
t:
7h26
